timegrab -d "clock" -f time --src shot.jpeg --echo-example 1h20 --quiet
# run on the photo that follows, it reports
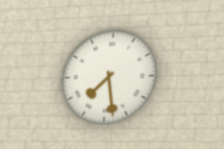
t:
7h28
